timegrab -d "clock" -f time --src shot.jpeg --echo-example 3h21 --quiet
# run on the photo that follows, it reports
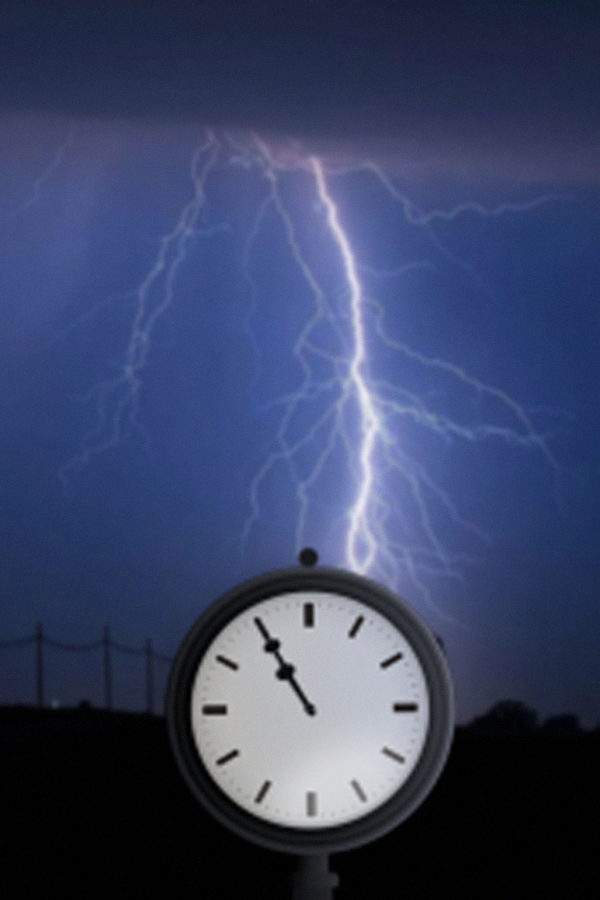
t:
10h55
